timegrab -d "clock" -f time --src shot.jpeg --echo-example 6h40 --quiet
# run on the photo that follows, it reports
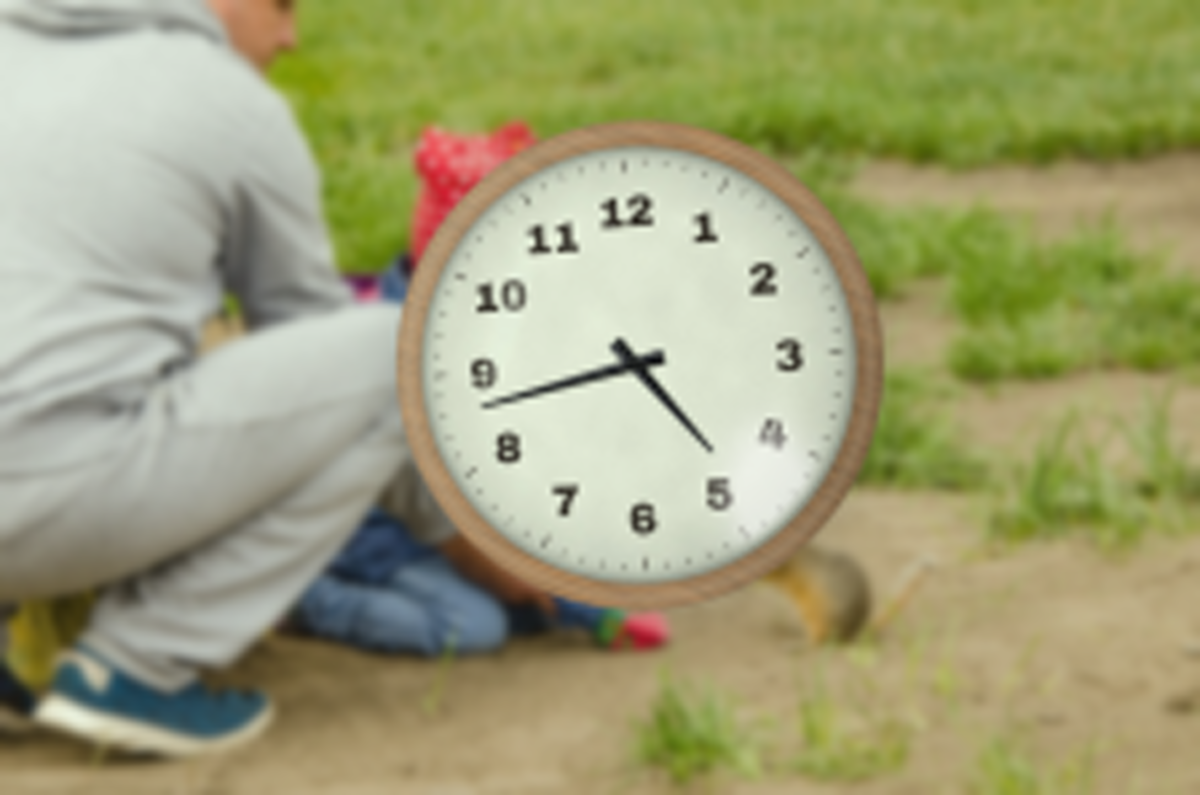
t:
4h43
